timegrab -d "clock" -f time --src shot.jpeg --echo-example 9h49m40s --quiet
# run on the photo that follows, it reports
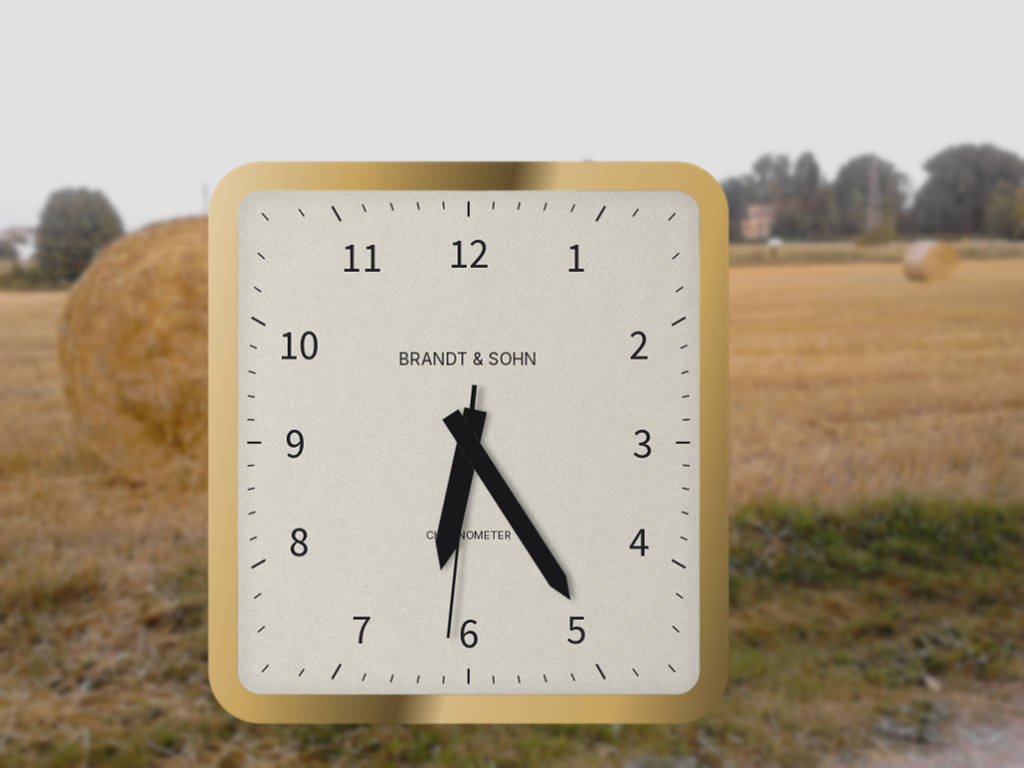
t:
6h24m31s
